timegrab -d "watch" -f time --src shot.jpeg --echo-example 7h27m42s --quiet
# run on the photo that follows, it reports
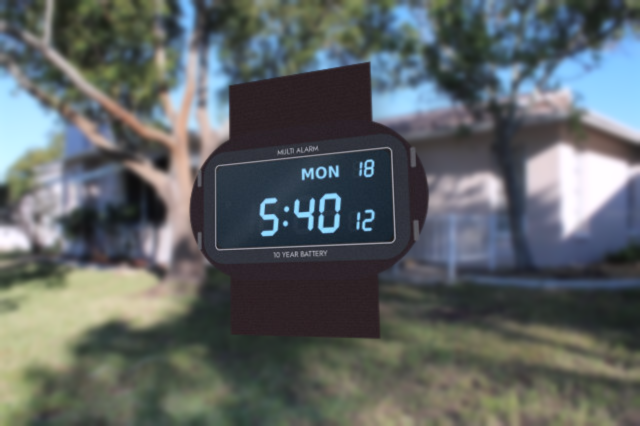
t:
5h40m12s
